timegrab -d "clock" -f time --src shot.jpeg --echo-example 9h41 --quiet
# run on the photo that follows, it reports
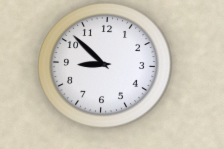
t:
8h52
